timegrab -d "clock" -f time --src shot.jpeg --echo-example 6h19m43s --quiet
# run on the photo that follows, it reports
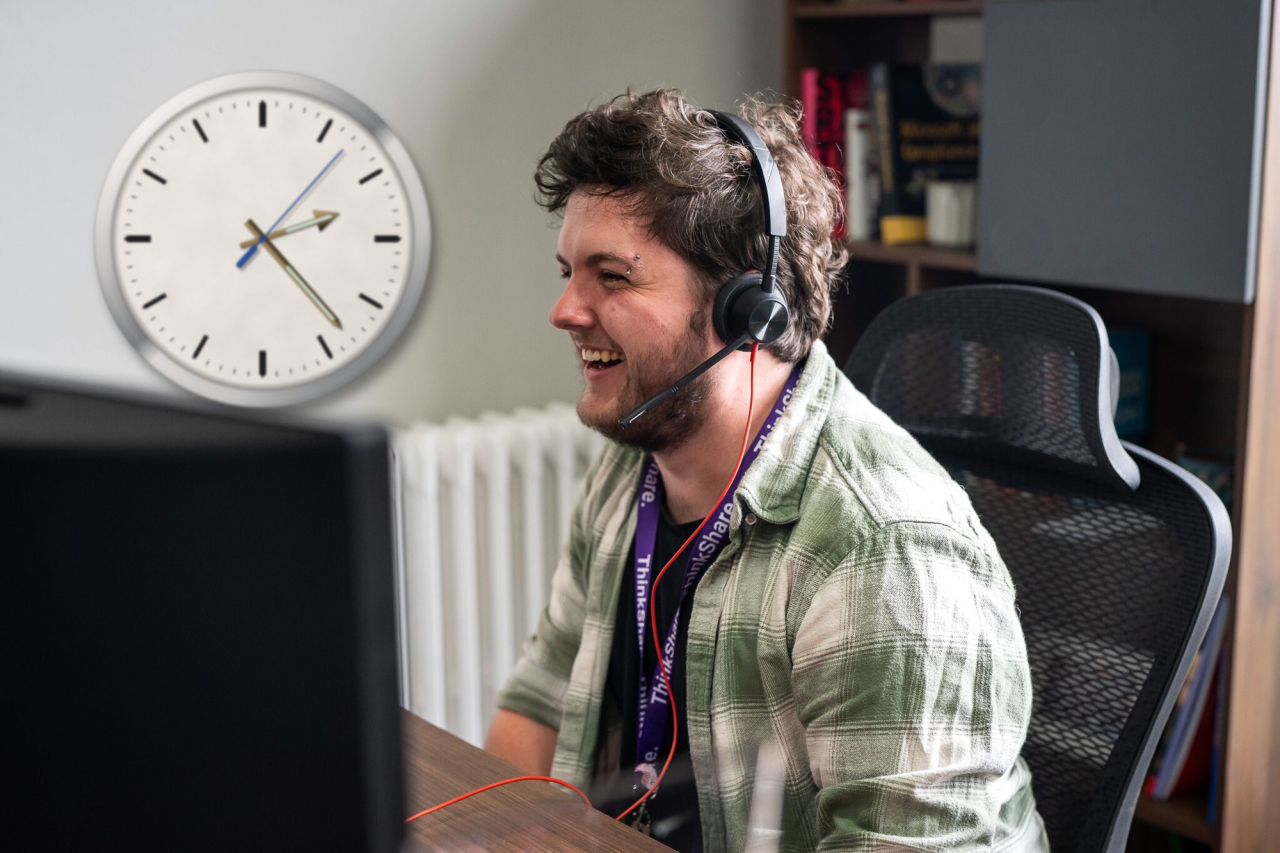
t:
2h23m07s
